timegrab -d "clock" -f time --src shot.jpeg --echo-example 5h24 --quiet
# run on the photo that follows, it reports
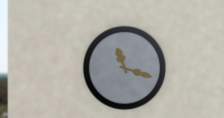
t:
11h18
